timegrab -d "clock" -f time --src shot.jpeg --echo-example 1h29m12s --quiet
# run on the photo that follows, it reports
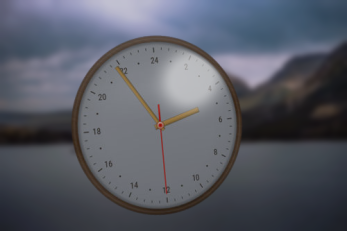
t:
4h54m30s
